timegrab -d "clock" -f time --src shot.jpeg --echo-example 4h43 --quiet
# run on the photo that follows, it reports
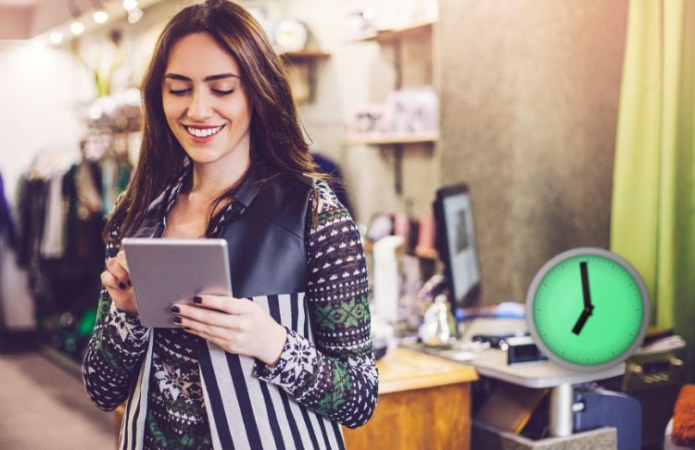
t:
6h59
